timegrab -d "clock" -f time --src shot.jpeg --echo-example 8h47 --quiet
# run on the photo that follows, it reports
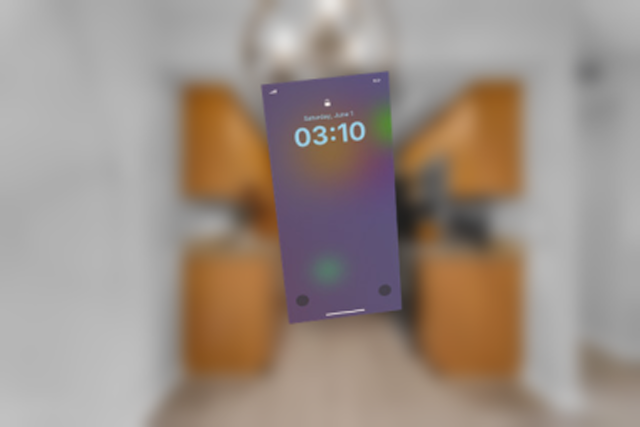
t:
3h10
